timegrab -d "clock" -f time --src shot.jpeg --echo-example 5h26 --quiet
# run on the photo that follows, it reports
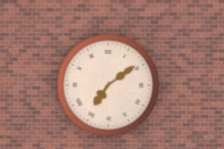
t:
7h09
